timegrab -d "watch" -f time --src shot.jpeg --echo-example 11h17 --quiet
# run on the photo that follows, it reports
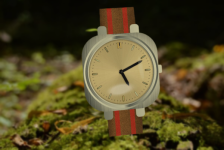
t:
5h11
